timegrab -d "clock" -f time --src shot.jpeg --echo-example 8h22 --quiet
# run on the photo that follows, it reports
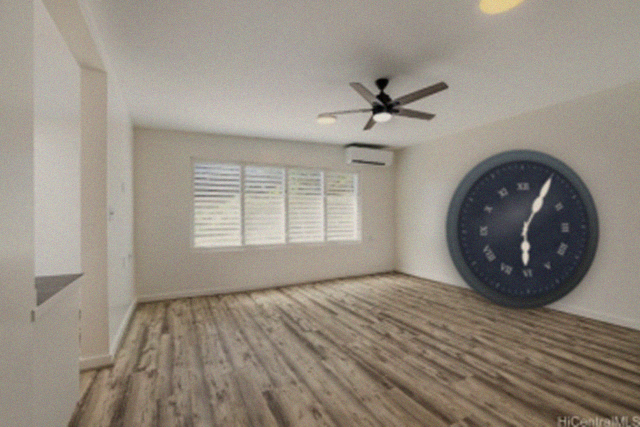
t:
6h05
